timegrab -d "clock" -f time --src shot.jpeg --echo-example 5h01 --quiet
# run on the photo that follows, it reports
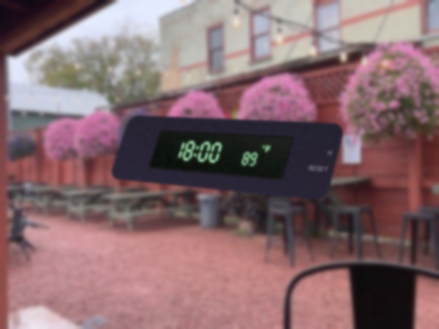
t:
18h00
